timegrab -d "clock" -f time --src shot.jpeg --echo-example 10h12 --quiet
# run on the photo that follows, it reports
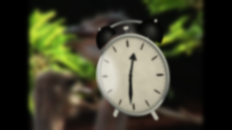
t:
12h31
